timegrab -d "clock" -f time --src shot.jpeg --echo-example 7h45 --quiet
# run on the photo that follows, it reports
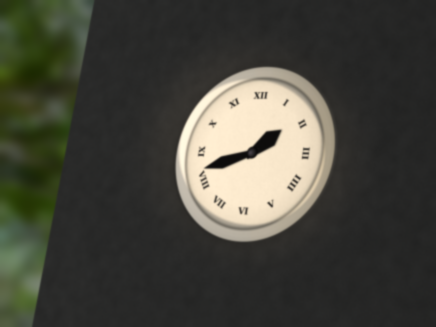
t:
1h42
